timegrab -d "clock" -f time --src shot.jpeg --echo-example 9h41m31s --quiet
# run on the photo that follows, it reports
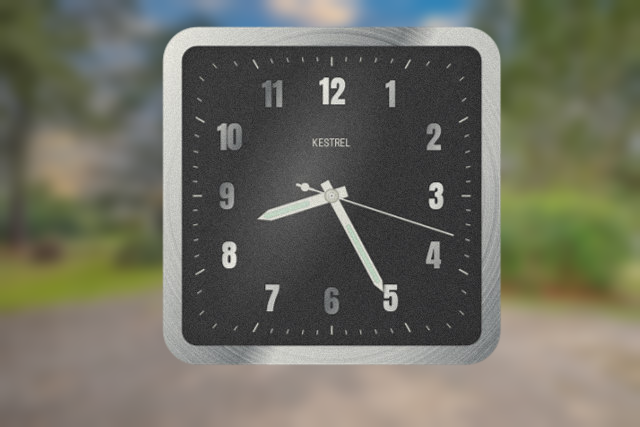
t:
8h25m18s
